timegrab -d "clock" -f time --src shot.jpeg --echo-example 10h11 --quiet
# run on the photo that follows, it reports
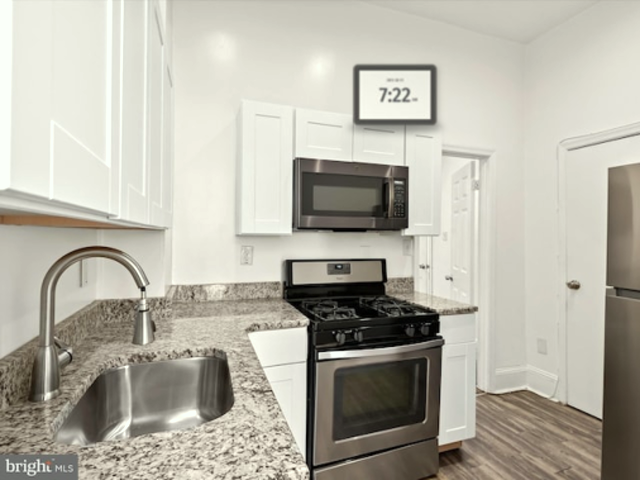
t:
7h22
